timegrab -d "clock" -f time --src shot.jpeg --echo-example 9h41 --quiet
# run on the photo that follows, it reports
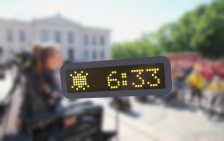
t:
6h33
